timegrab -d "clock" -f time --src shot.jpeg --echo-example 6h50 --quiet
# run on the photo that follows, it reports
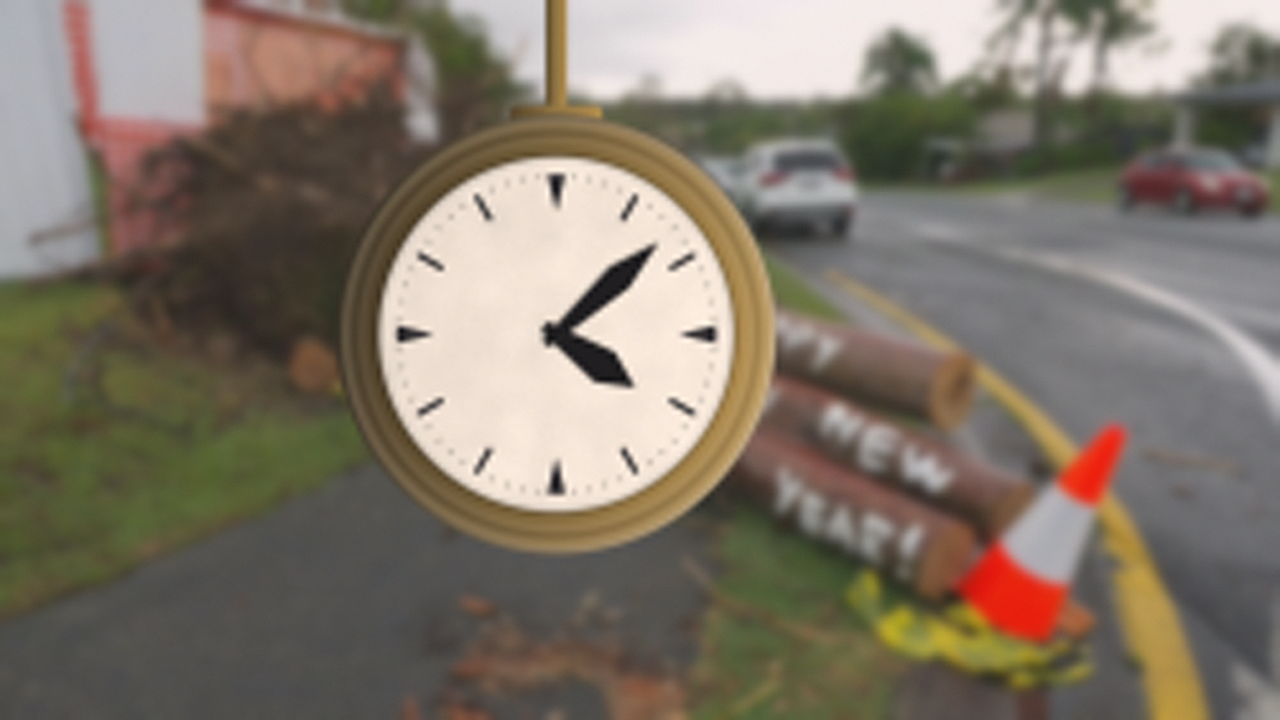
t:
4h08
